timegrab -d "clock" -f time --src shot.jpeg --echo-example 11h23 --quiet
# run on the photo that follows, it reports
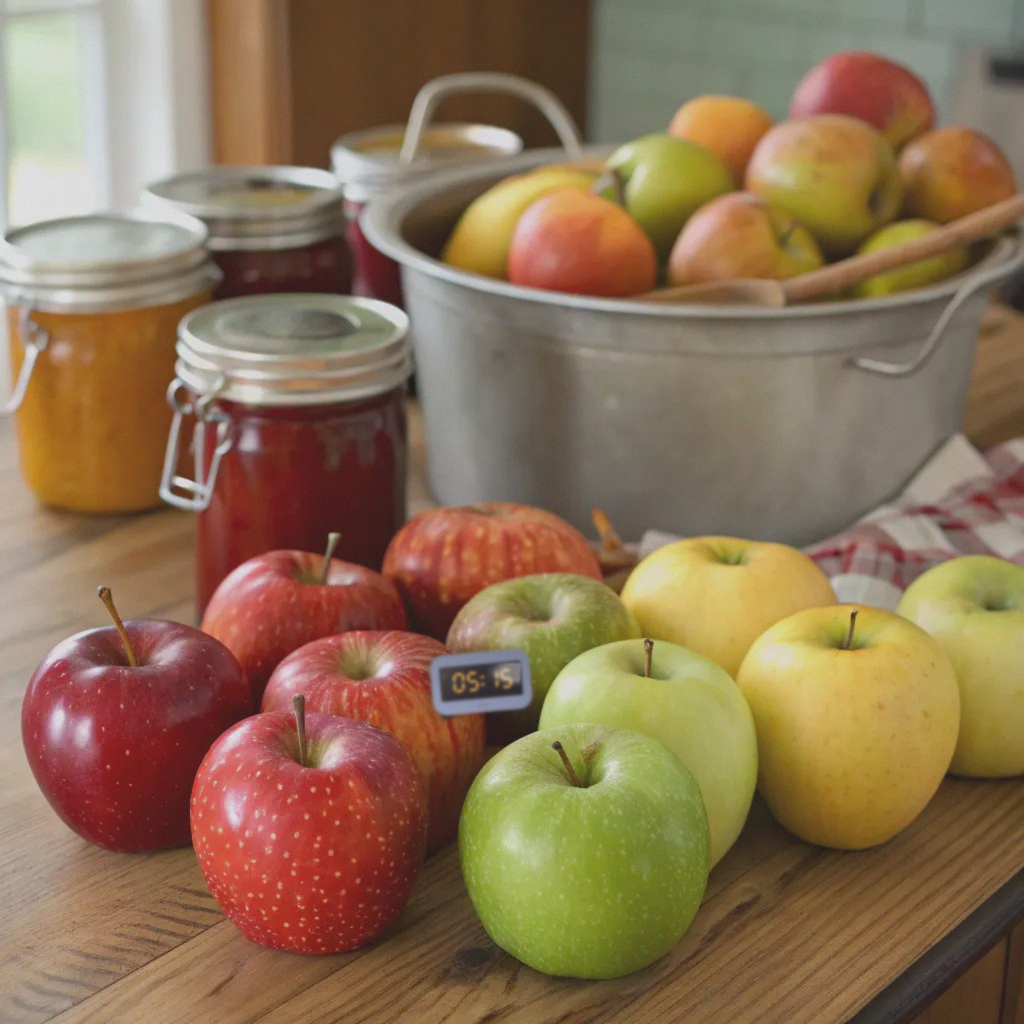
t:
5h15
